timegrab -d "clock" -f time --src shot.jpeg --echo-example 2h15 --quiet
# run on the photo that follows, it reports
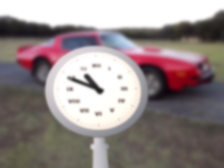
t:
10h49
